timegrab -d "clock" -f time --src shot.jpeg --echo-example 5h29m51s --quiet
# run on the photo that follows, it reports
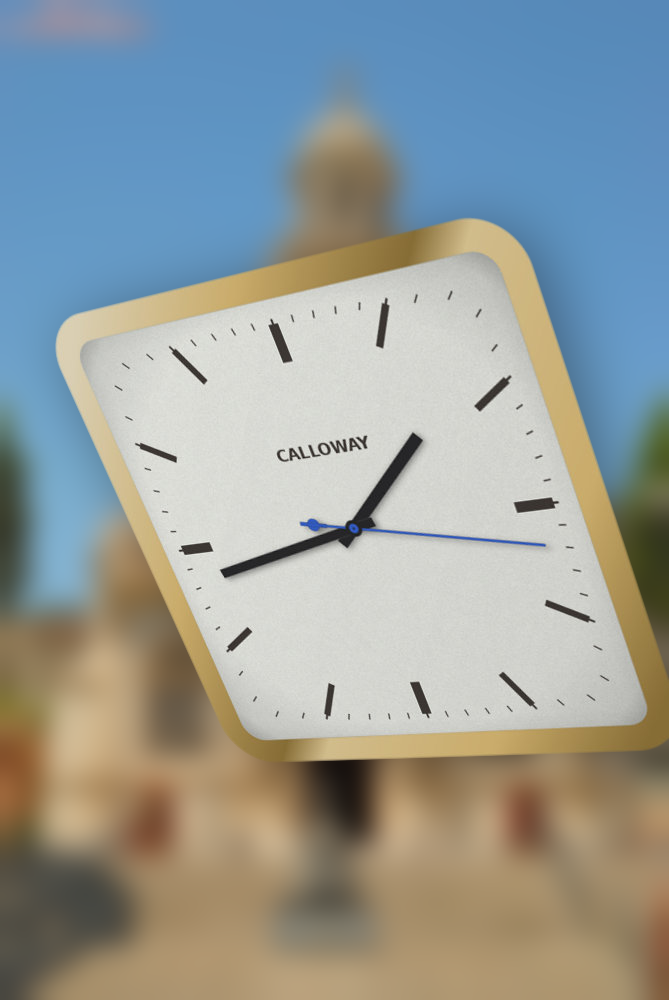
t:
1h43m17s
